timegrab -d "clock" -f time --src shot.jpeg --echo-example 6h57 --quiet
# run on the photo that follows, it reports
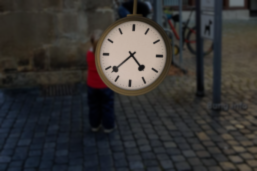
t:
4h38
